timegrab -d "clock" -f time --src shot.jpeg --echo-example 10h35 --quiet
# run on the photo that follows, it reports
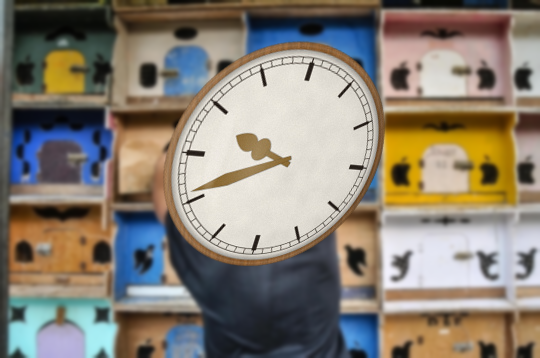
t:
9h41
